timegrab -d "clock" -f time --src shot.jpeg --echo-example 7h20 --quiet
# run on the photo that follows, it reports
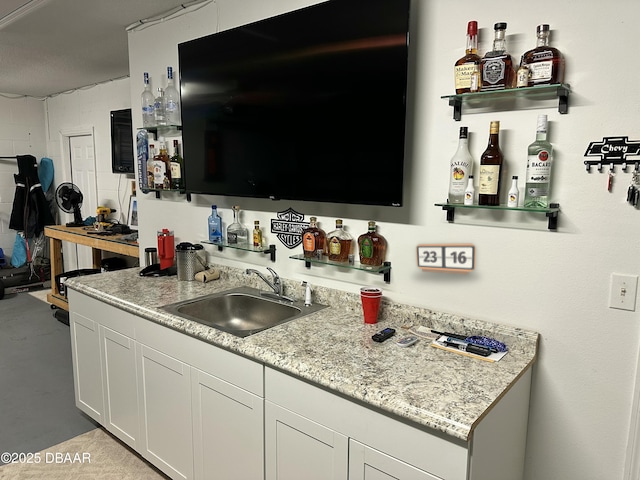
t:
23h16
